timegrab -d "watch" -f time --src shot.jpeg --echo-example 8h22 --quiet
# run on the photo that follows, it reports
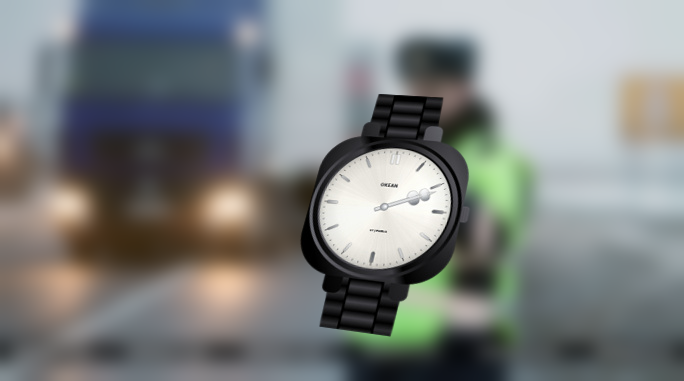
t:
2h11
